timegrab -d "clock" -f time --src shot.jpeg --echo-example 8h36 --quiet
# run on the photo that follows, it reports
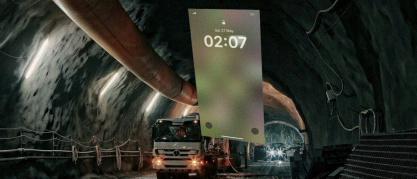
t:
2h07
